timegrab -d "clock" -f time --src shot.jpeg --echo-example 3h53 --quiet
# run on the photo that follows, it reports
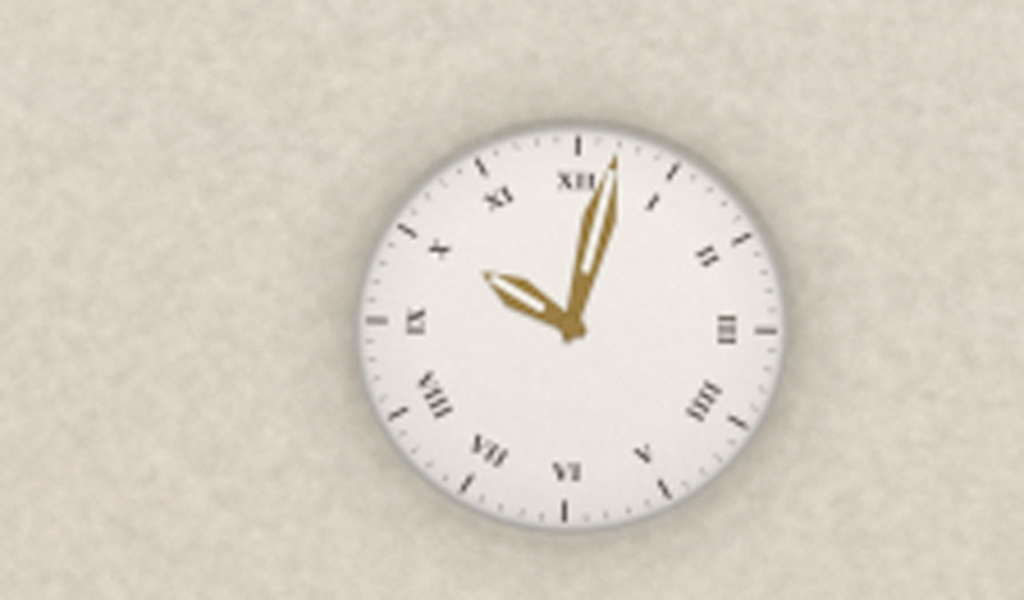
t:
10h02
